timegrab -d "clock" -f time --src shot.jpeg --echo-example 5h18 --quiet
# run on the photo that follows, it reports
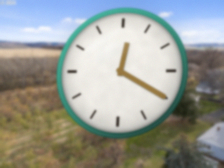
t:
12h20
